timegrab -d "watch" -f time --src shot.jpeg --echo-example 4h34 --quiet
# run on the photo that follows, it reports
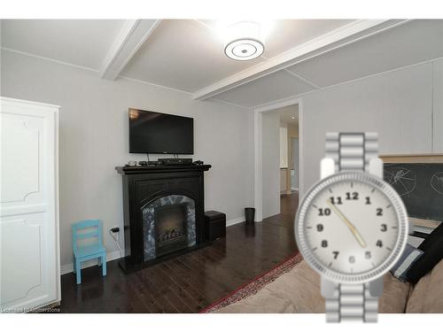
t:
4h53
